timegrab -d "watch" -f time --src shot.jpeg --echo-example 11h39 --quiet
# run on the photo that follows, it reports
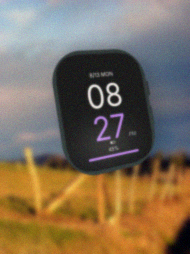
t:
8h27
